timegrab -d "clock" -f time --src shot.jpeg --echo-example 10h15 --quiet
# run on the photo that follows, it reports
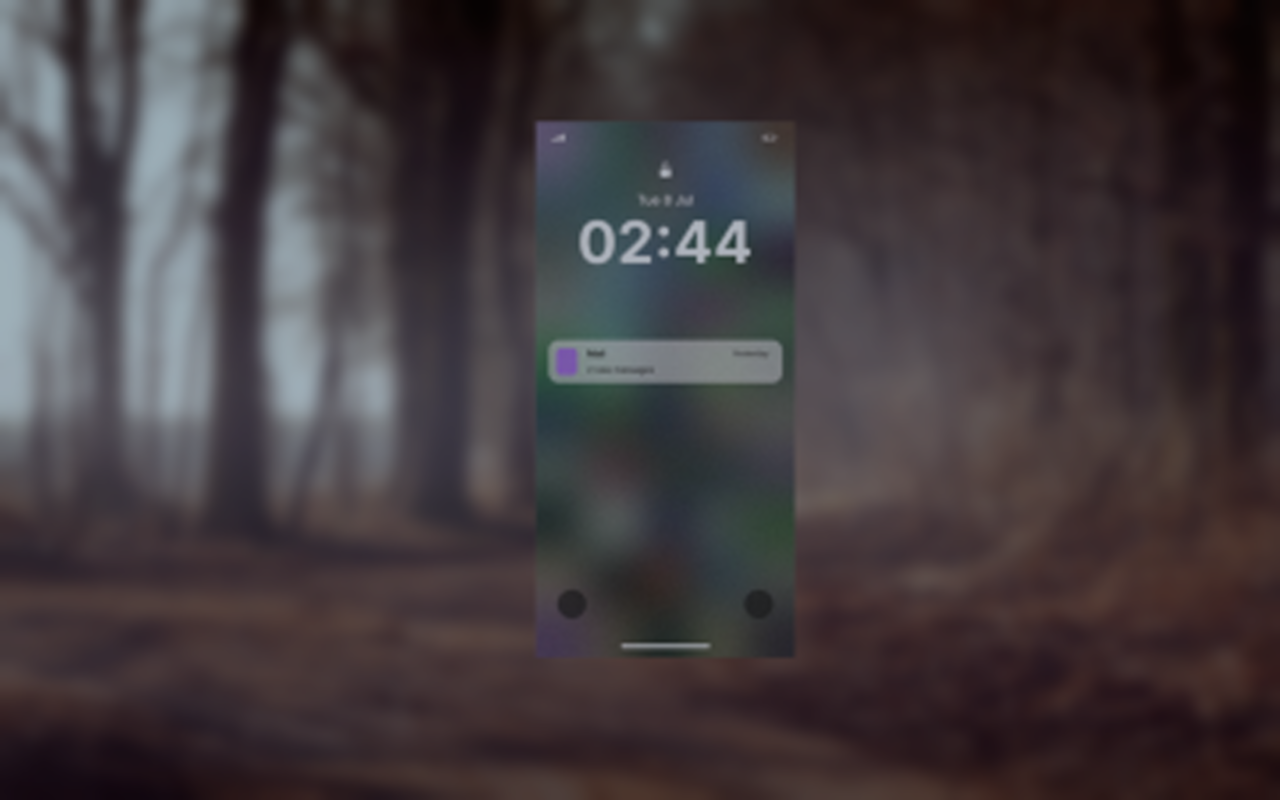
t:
2h44
